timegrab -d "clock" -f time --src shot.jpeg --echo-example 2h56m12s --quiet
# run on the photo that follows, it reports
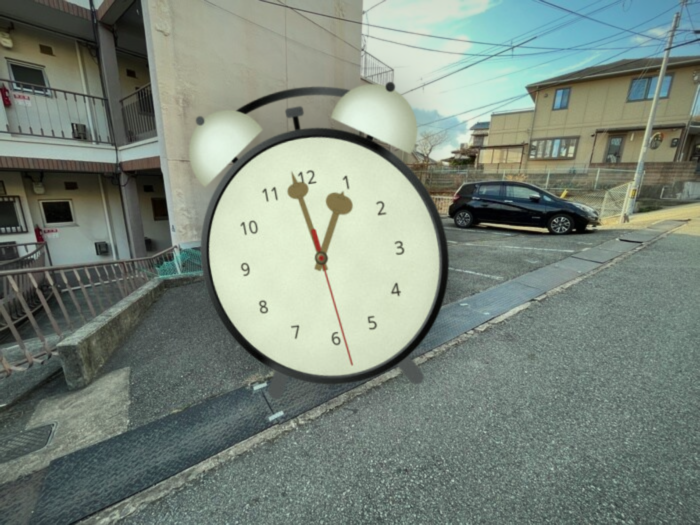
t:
12h58m29s
